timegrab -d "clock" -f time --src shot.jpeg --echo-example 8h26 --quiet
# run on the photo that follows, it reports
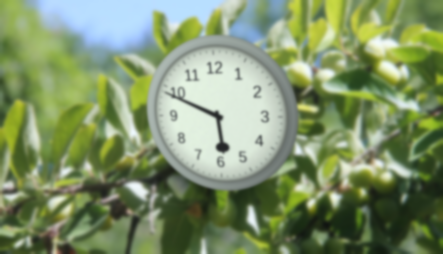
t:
5h49
